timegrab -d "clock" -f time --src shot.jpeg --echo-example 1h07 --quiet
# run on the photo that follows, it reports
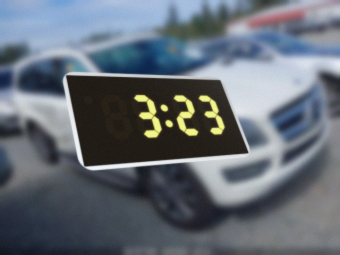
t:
3h23
